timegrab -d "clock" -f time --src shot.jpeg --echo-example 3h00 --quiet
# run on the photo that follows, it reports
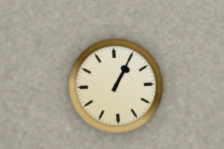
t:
1h05
